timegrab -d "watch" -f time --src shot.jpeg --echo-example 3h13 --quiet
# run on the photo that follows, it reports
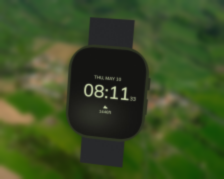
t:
8h11
